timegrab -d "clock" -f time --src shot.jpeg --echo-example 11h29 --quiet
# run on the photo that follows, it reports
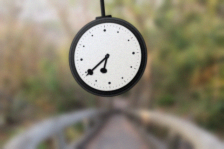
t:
6h39
